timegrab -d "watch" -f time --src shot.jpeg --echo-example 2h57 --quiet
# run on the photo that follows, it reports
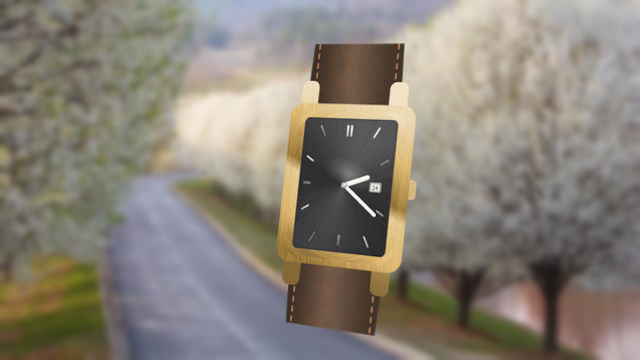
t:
2h21
